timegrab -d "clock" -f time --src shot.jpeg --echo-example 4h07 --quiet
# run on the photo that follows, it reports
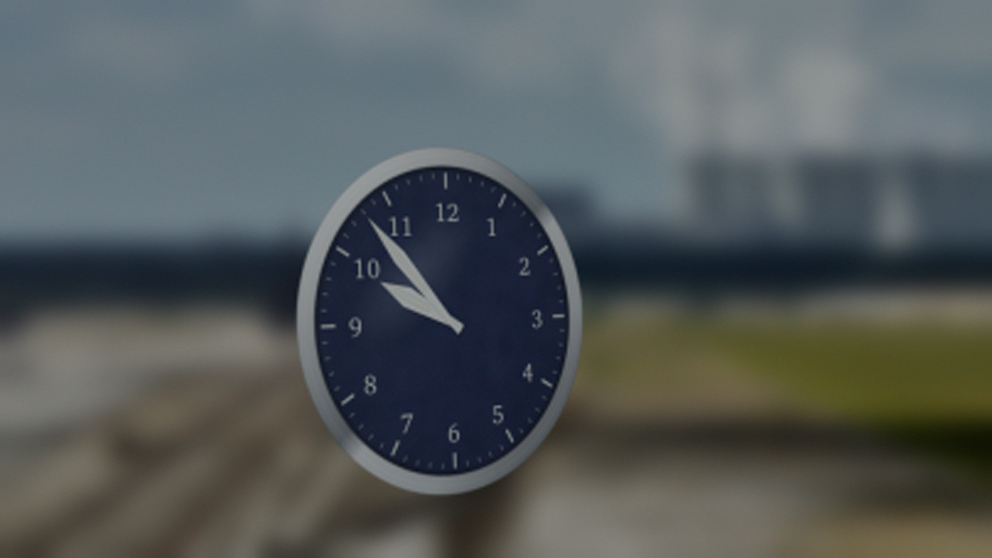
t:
9h53
